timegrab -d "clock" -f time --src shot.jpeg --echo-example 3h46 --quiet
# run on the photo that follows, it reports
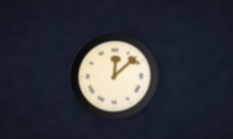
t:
12h08
